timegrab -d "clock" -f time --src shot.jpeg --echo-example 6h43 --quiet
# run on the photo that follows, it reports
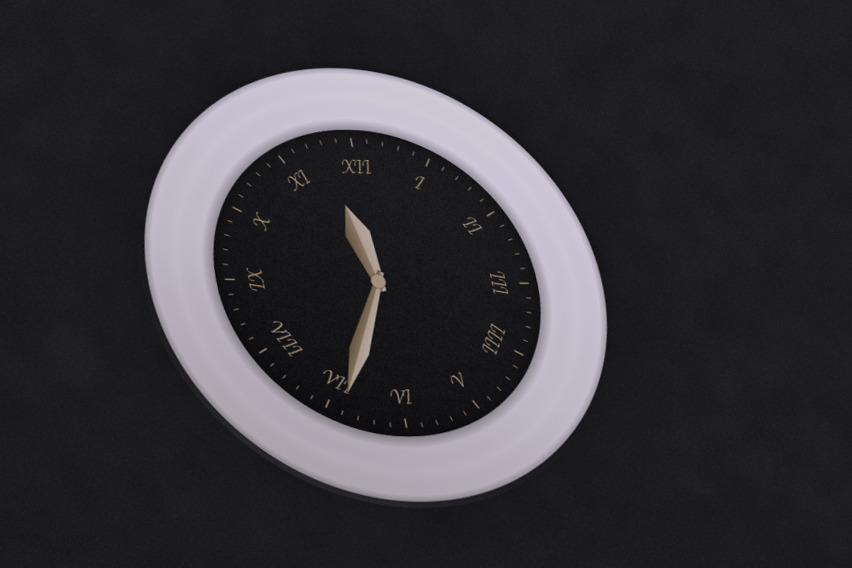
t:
11h34
